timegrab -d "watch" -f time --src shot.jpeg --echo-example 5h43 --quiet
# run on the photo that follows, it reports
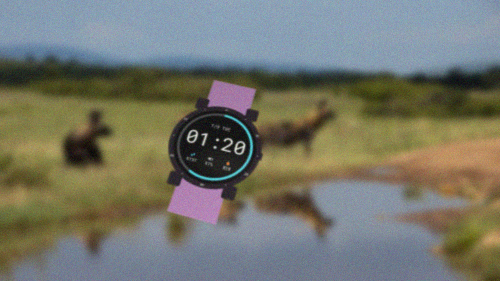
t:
1h20
